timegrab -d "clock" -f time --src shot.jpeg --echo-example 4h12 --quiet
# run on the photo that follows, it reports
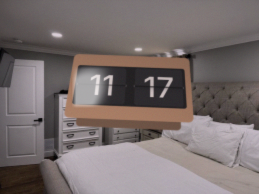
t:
11h17
